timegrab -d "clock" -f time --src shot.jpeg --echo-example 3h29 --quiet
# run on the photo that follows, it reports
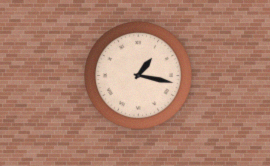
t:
1h17
